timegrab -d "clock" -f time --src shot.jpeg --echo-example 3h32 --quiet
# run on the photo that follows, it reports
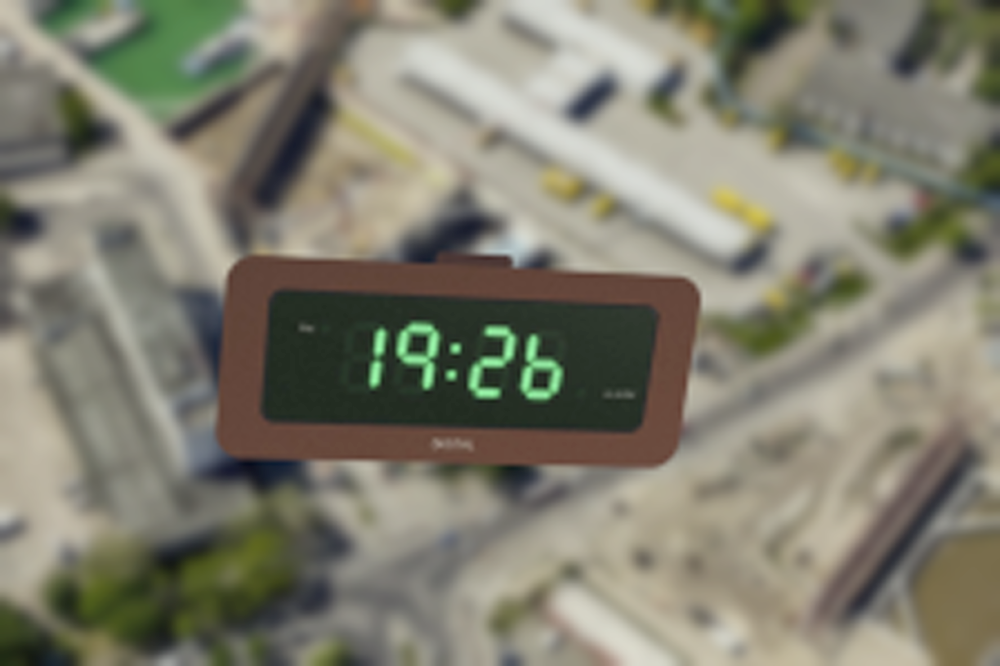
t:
19h26
